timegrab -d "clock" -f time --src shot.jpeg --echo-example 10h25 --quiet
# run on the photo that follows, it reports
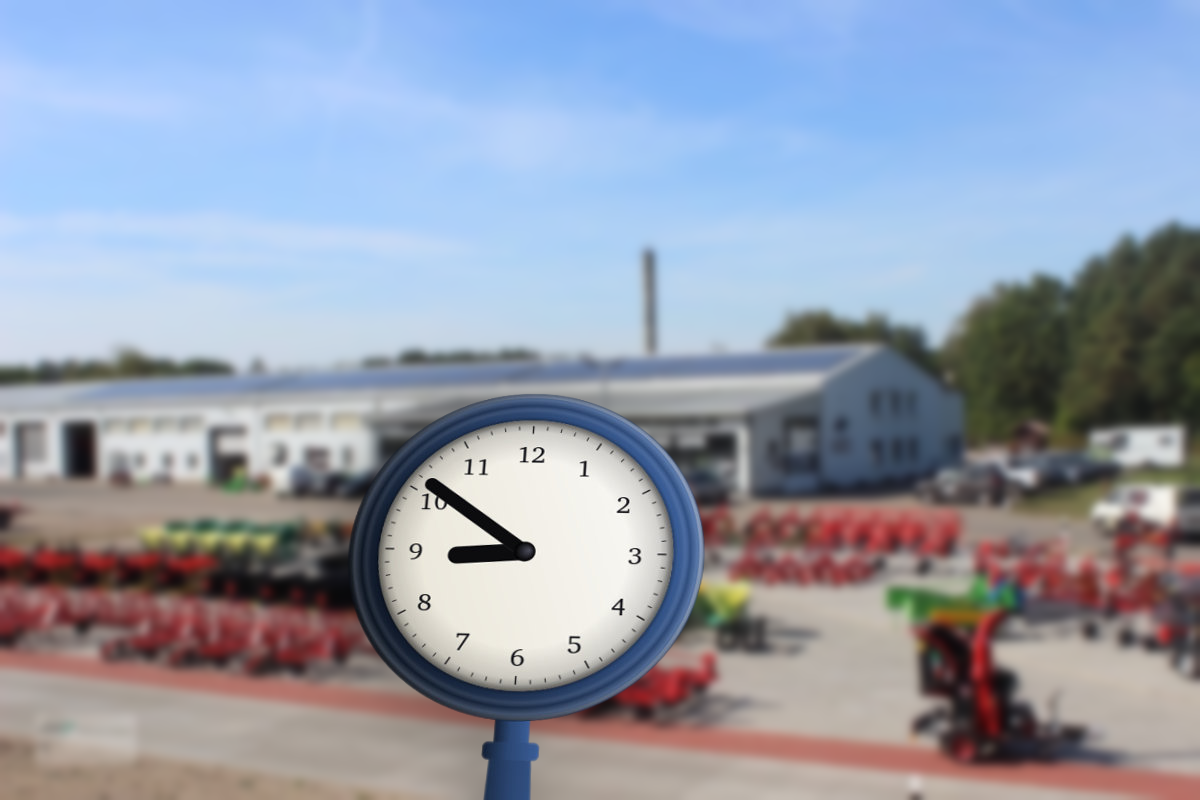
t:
8h51
